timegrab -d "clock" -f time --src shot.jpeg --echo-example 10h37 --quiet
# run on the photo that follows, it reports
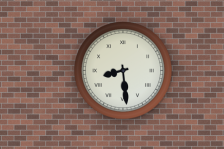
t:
8h29
